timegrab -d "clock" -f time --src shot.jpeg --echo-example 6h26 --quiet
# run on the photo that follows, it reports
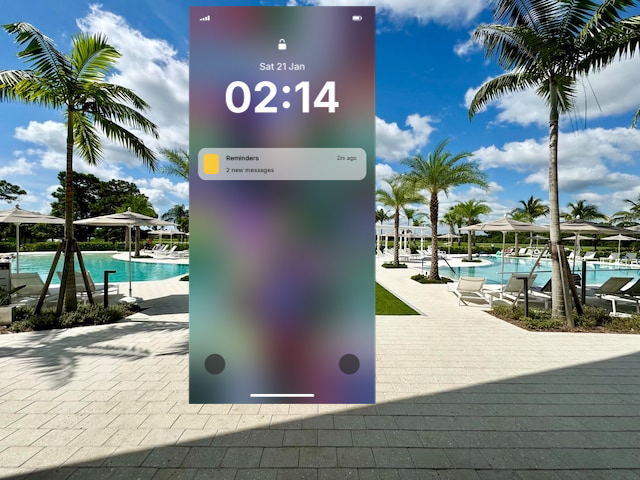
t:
2h14
